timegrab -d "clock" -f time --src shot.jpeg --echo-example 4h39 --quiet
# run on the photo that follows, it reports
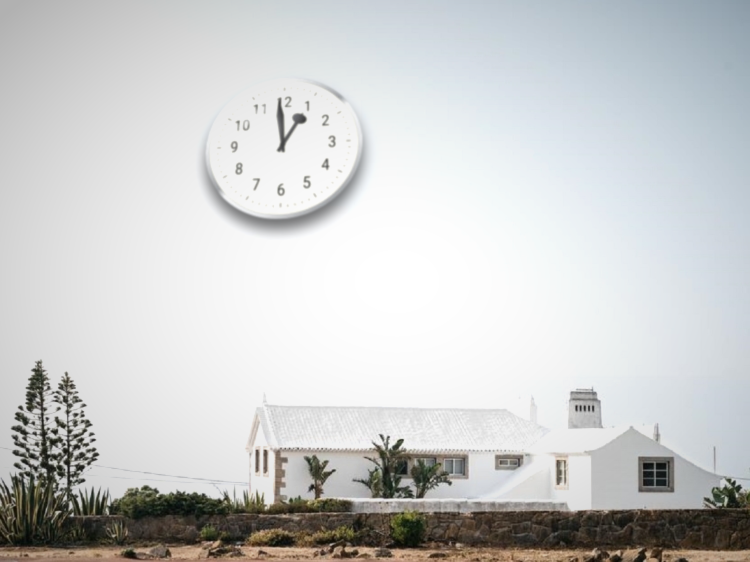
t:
12h59
